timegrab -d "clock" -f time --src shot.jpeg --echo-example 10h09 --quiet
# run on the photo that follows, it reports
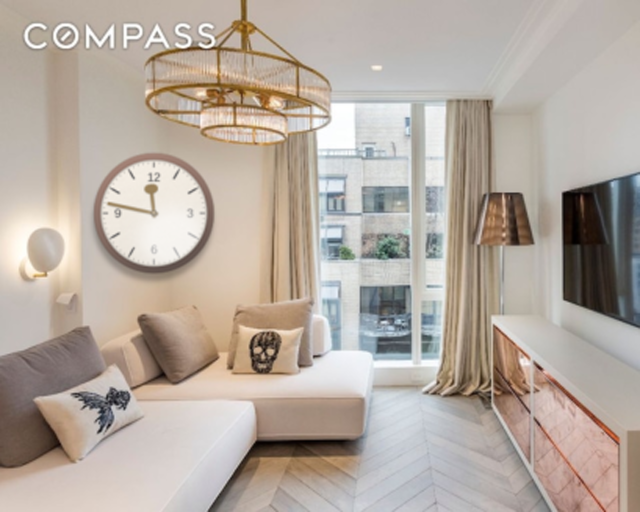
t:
11h47
